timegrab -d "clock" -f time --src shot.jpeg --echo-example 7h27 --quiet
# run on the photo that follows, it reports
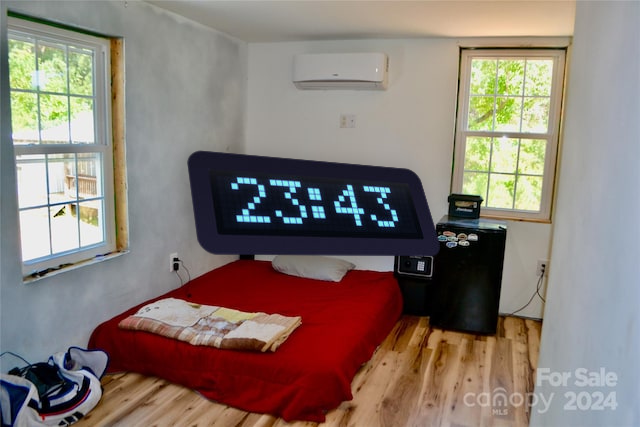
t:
23h43
